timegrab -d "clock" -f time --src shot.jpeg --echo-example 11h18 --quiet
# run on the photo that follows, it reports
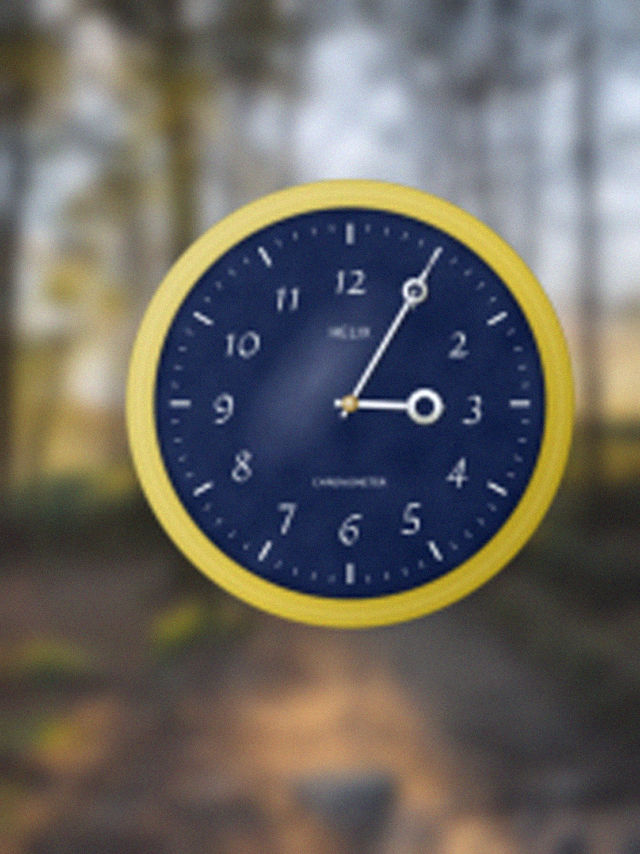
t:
3h05
